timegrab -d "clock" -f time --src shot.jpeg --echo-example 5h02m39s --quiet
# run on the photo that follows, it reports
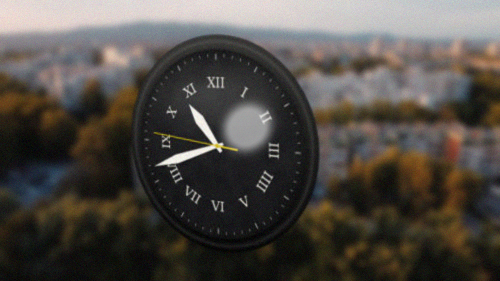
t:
10h41m46s
